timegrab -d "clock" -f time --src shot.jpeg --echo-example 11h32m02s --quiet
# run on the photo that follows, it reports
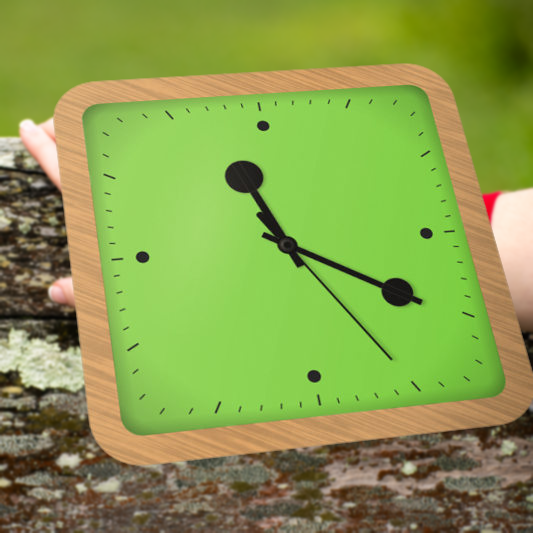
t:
11h20m25s
